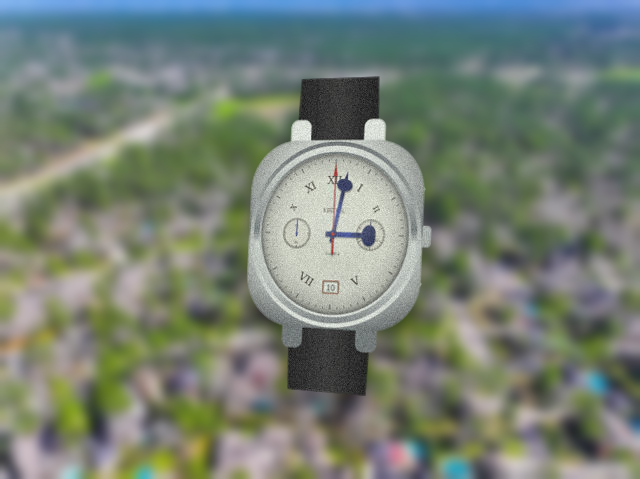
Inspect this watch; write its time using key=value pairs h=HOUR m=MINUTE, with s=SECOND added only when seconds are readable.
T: h=3 m=2
